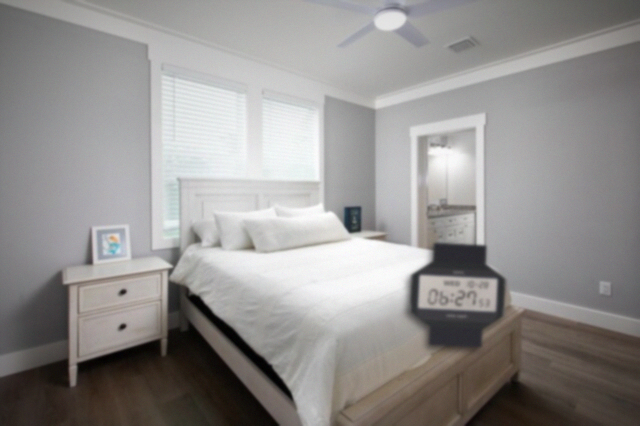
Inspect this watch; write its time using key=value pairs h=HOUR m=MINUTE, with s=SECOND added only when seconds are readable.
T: h=6 m=27
